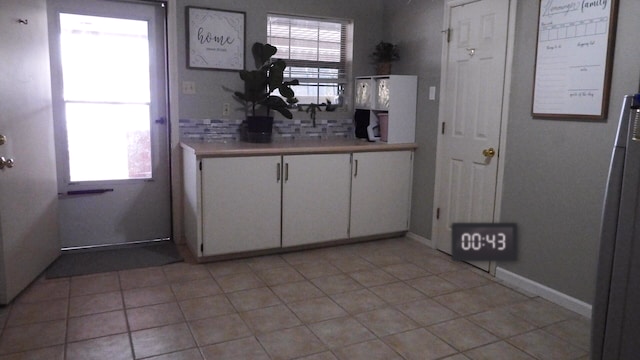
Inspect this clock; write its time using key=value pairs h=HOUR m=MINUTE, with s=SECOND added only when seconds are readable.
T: h=0 m=43
